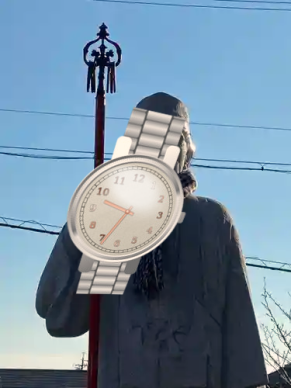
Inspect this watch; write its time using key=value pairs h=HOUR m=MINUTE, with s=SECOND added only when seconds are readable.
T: h=9 m=34
